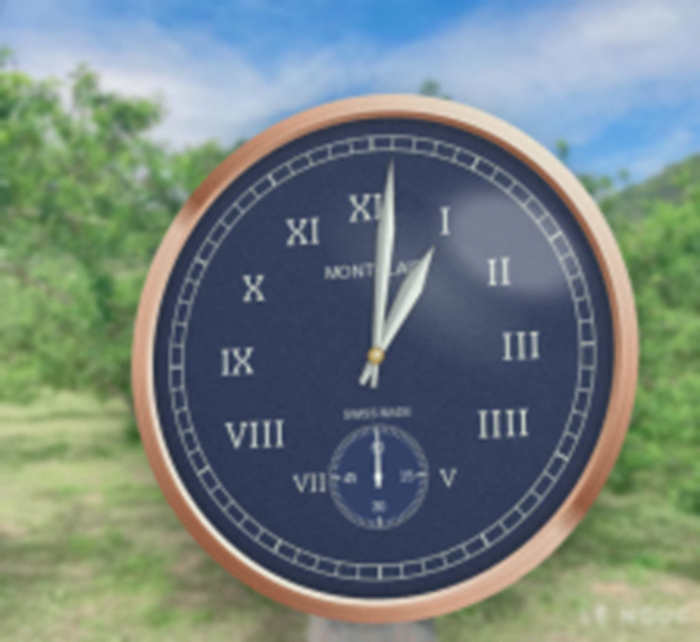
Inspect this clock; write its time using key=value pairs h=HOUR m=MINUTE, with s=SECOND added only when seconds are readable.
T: h=1 m=1
